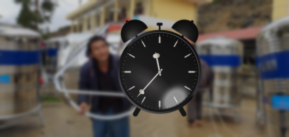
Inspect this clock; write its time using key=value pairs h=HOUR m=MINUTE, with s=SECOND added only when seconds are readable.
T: h=11 m=37
